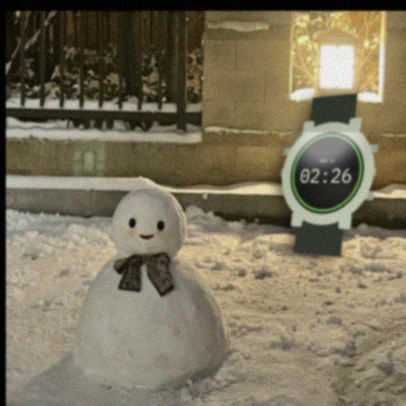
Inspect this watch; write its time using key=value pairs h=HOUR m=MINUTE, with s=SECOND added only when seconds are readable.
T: h=2 m=26
